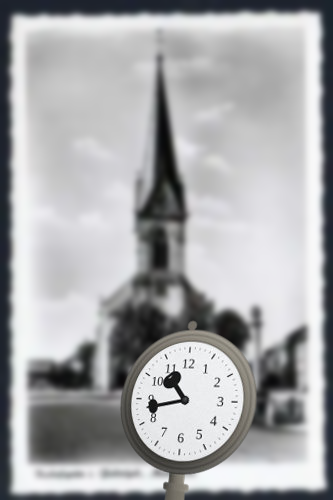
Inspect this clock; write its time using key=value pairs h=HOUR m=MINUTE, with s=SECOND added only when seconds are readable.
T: h=10 m=43
